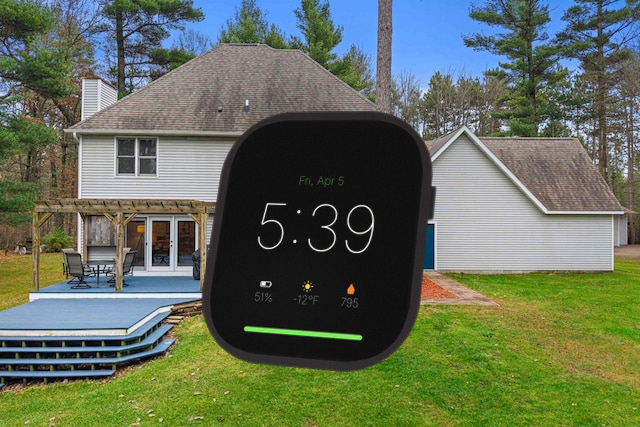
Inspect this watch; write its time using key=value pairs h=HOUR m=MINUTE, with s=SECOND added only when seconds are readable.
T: h=5 m=39
